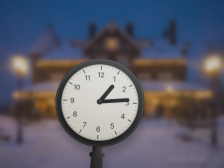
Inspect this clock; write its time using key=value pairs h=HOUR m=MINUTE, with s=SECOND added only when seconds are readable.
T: h=1 m=14
